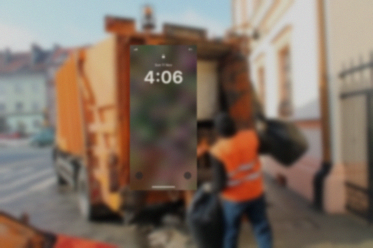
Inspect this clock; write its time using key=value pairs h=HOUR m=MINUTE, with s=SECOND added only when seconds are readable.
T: h=4 m=6
